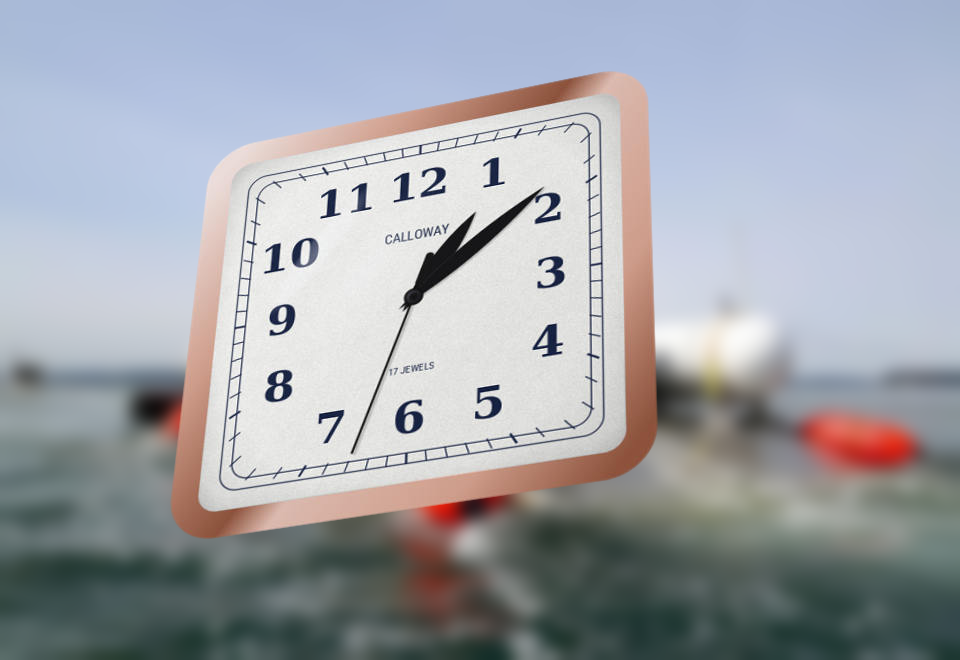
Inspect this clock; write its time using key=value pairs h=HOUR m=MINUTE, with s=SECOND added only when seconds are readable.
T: h=1 m=8 s=33
